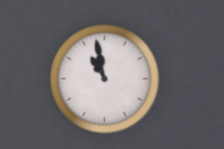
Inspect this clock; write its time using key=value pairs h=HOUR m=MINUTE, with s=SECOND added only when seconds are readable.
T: h=10 m=58
